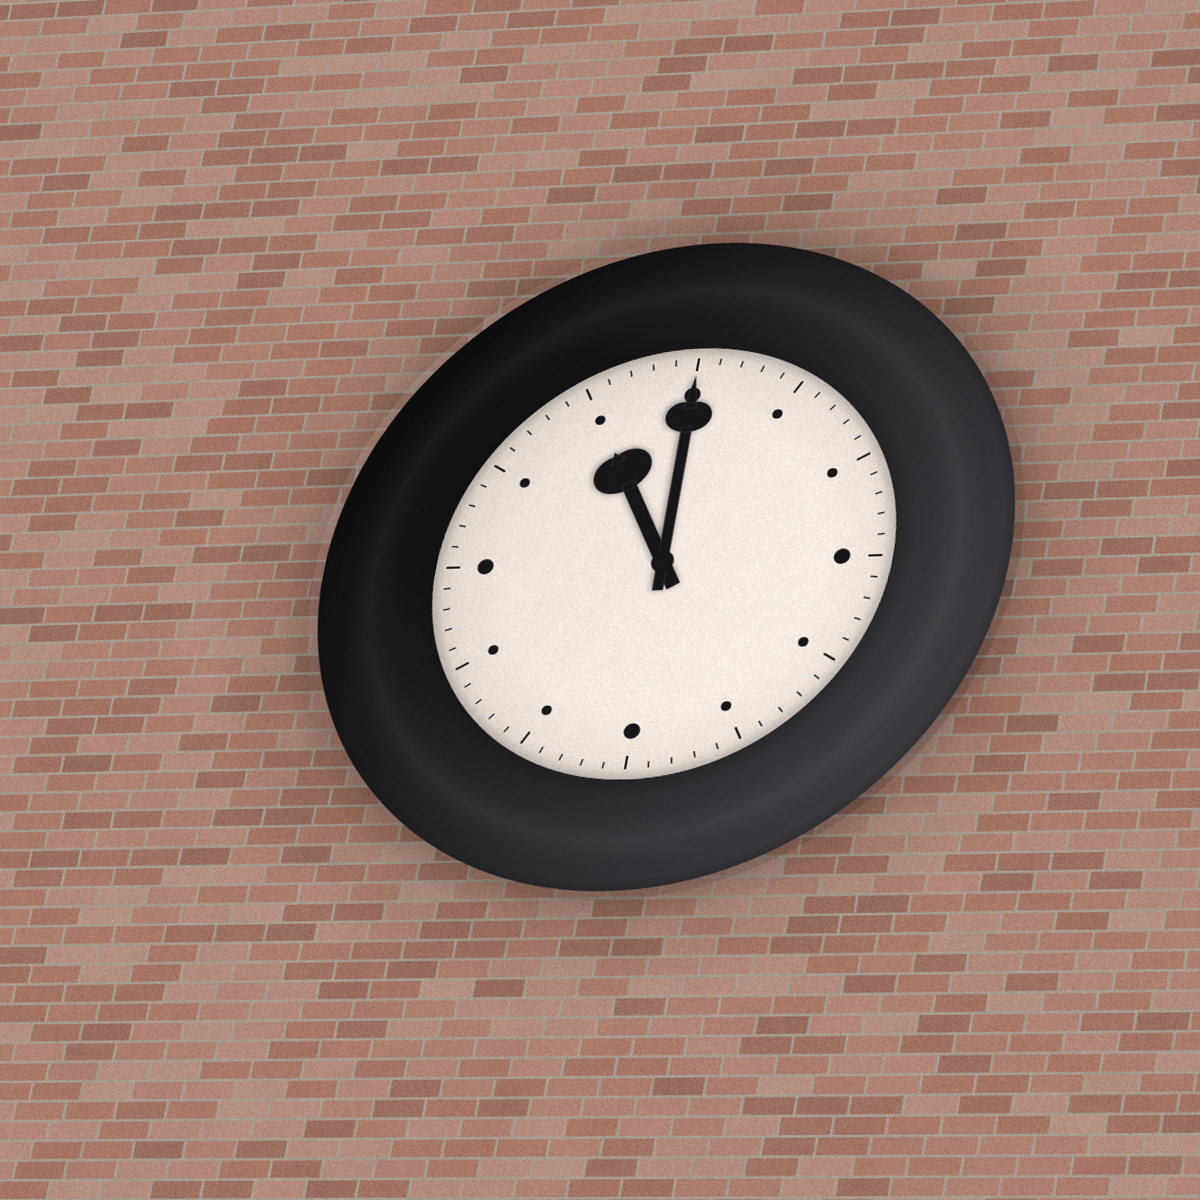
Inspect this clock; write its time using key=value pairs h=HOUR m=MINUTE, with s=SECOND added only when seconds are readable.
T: h=11 m=0
